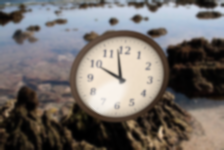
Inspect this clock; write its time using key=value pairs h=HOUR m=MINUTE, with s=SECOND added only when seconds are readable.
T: h=9 m=58
